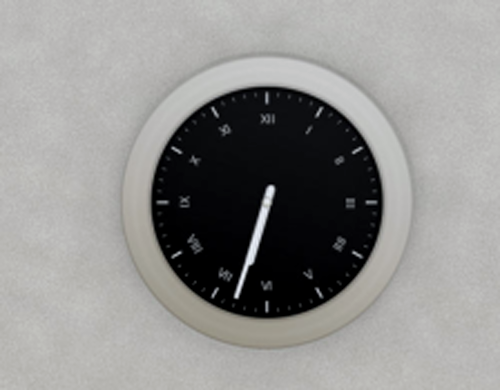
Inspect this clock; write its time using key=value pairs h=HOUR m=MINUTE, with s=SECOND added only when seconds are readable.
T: h=6 m=33
